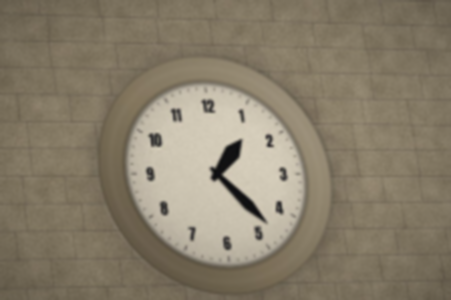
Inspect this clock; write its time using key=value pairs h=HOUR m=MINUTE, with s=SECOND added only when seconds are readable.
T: h=1 m=23
